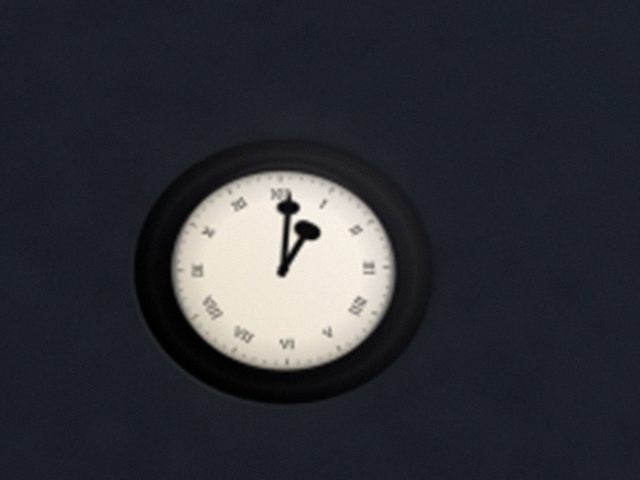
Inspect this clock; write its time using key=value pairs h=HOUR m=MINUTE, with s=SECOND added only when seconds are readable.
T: h=1 m=1
